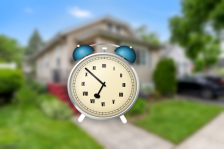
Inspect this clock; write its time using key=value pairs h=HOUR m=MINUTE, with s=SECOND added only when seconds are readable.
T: h=6 m=52
